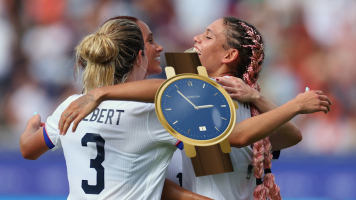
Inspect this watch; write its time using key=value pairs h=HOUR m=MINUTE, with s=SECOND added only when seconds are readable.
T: h=2 m=54
